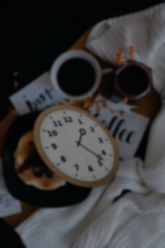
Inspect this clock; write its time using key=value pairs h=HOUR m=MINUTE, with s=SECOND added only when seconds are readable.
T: h=1 m=23
